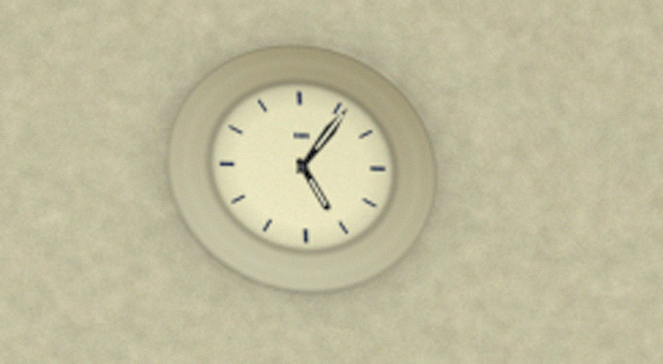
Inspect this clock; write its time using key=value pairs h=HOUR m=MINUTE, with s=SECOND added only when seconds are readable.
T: h=5 m=6
